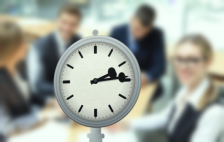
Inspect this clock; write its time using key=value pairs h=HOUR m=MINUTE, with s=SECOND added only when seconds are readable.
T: h=2 m=14
